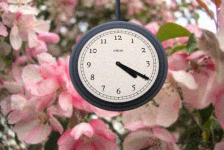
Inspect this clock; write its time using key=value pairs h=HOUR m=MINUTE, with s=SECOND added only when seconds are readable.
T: h=4 m=20
